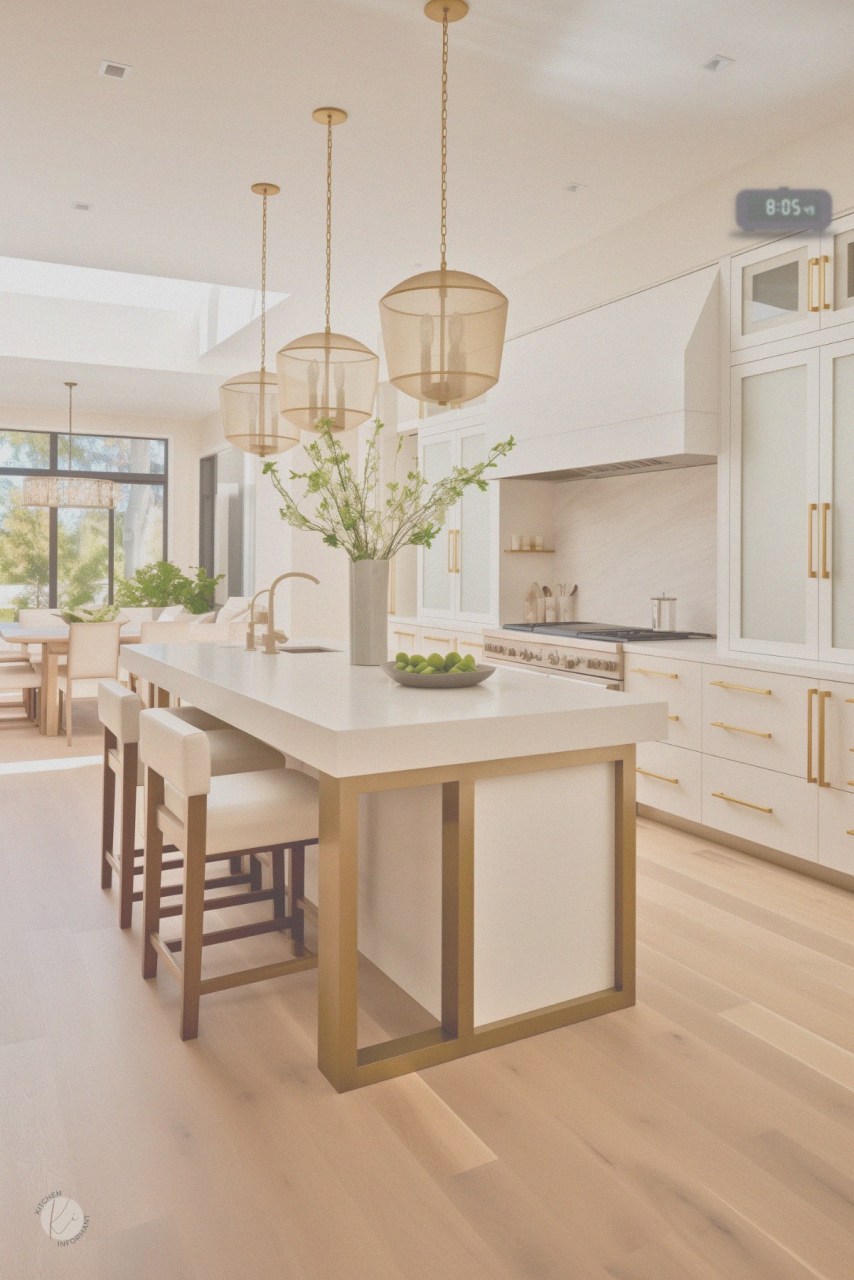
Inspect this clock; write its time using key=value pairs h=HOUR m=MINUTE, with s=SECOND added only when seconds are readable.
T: h=8 m=5
